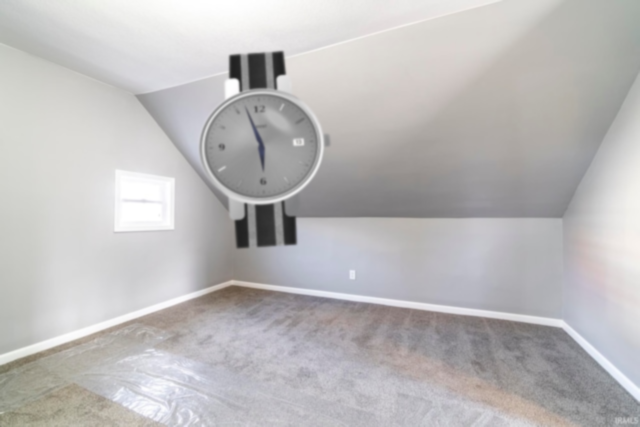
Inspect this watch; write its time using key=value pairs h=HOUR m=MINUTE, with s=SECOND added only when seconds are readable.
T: h=5 m=57
